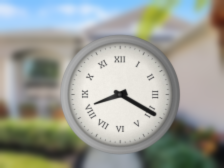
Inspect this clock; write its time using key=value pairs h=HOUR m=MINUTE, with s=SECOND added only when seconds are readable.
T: h=8 m=20
